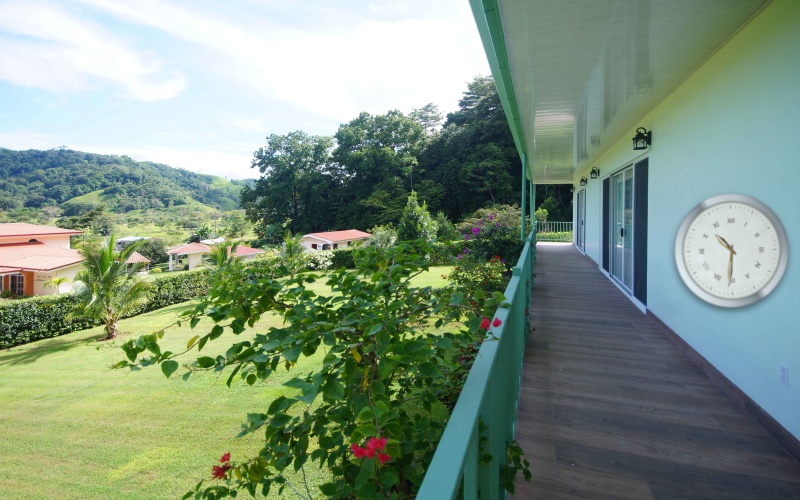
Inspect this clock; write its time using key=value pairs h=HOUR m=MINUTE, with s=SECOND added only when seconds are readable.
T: h=10 m=31
